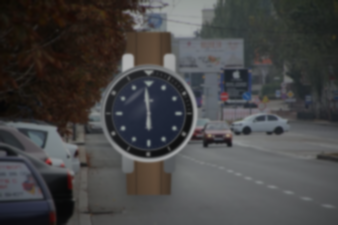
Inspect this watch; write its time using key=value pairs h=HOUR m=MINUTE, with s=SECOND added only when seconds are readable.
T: h=5 m=59
